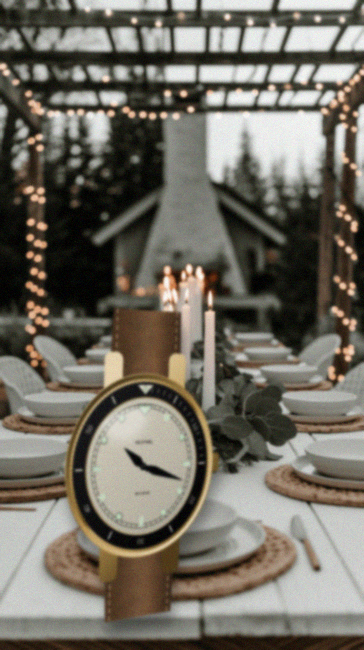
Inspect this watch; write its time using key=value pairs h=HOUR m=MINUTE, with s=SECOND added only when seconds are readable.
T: h=10 m=18
